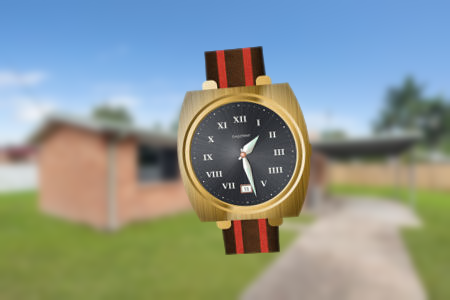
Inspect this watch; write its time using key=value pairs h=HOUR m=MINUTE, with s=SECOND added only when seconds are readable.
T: h=1 m=28
